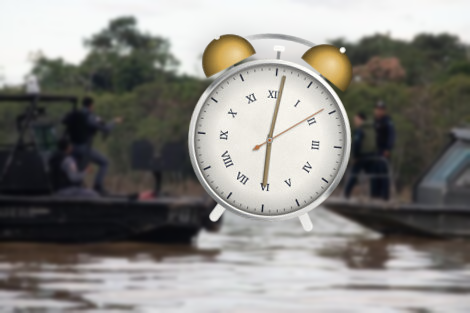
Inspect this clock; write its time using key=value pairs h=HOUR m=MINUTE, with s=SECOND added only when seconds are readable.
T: h=6 m=1 s=9
